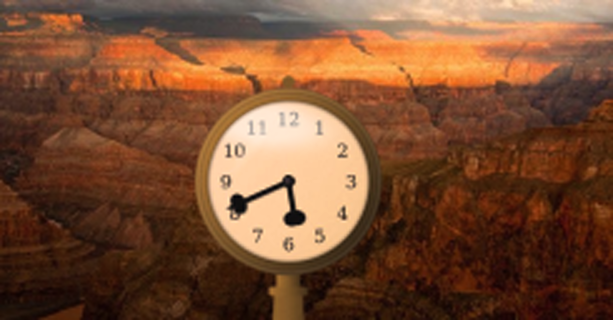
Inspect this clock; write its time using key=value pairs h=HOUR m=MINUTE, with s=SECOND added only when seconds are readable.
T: h=5 m=41
